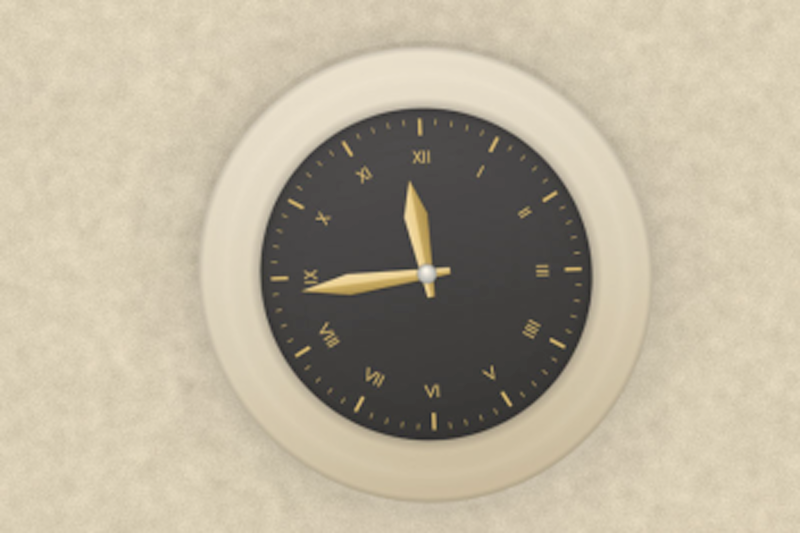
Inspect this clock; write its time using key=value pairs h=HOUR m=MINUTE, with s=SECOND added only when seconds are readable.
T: h=11 m=44
